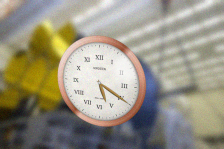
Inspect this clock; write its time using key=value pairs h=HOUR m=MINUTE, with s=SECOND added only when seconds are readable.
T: h=5 m=20
